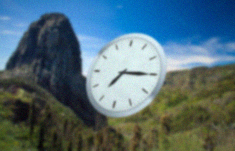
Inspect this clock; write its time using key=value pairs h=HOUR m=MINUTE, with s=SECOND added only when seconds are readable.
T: h=7 m=15
